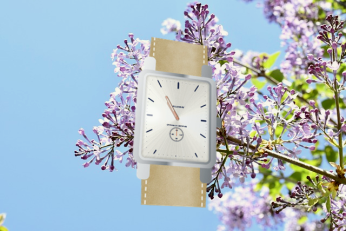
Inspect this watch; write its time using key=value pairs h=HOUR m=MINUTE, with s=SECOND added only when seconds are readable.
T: h=10 m=55
